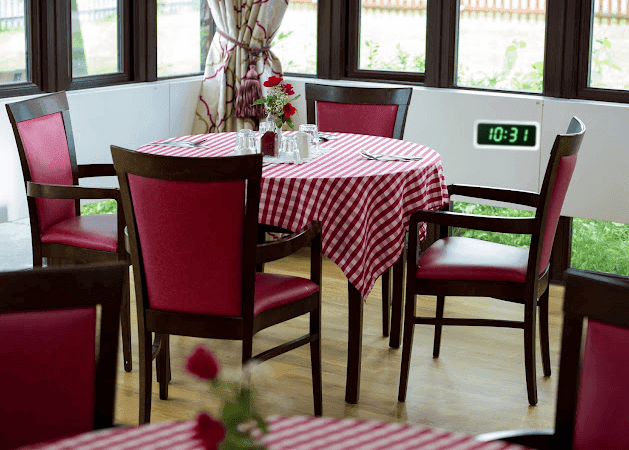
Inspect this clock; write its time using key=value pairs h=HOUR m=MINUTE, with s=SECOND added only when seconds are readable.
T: h=10 m=31
